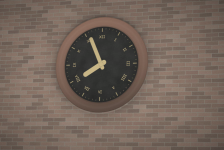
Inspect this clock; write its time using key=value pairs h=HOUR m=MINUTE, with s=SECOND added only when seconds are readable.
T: h=7 m=56
